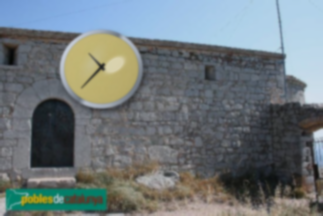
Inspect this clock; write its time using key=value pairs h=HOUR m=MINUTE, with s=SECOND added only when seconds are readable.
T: h=10 m=37
